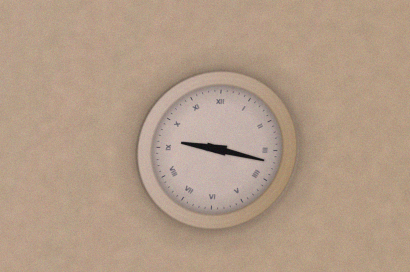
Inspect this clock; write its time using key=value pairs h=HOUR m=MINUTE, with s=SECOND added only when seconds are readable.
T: h=9 m=17
